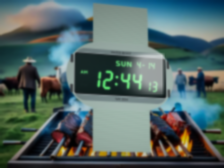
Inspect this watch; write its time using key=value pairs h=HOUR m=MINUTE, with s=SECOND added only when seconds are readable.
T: h=12 m=44 s=13
